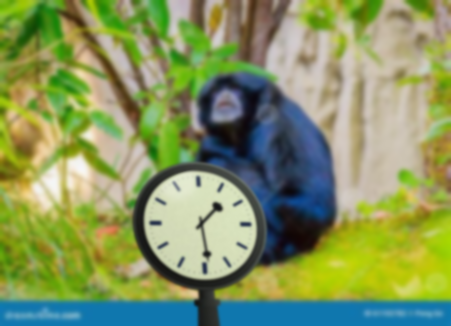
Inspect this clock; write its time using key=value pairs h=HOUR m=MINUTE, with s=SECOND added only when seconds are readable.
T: h=1 m=29
